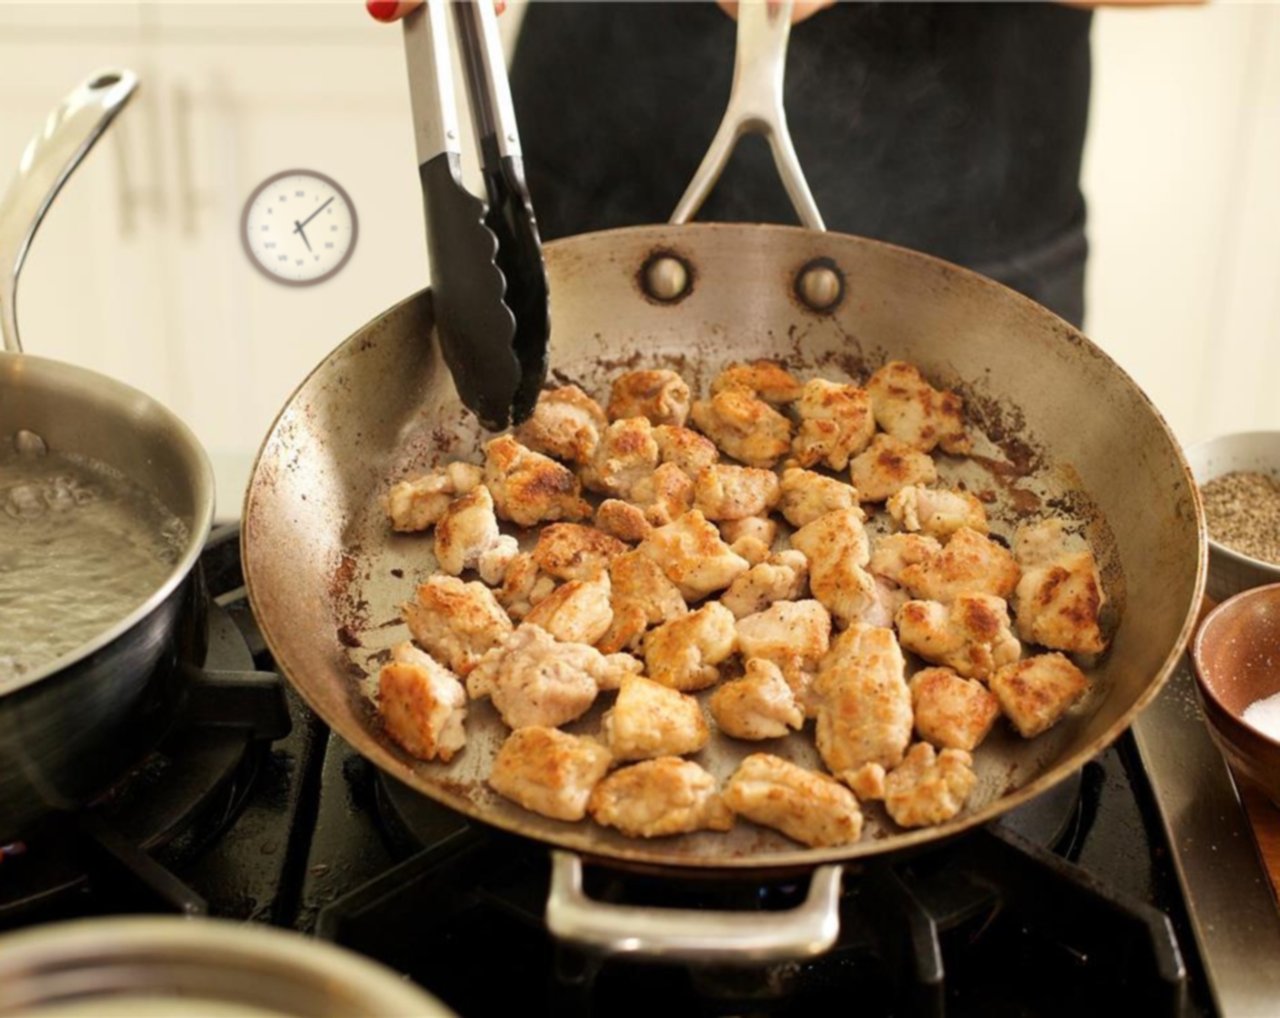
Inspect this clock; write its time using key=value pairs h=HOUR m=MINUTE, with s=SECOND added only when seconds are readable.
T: h=5 m=8
